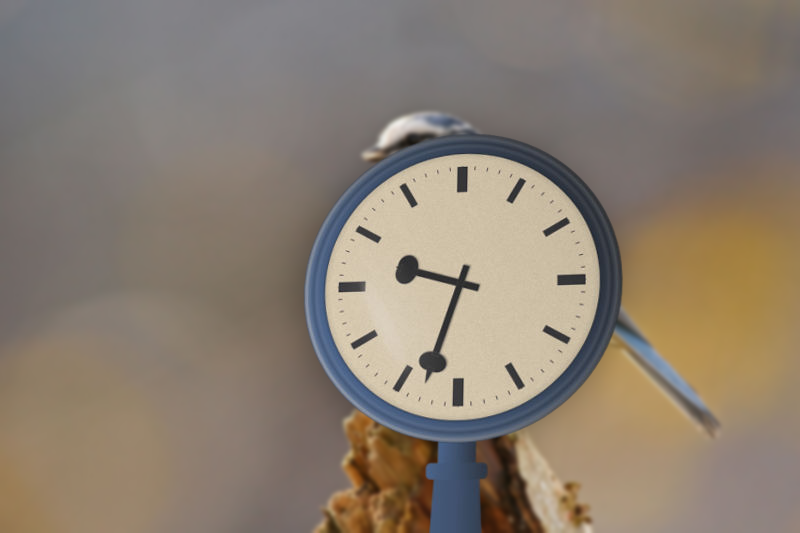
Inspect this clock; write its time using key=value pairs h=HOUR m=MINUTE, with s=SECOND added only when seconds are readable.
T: h=9 m=33
